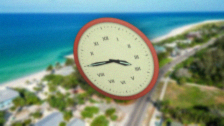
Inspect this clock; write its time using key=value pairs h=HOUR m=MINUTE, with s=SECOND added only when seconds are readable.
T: h=3 m=45
